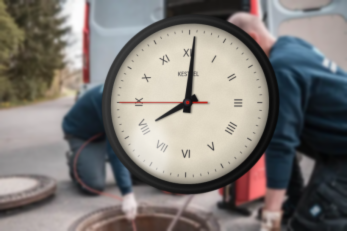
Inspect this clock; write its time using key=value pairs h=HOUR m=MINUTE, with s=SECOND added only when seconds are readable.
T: h=8 m=0 s=45
